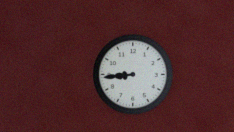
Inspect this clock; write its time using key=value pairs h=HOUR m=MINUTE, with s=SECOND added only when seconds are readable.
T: h=8 m=44
